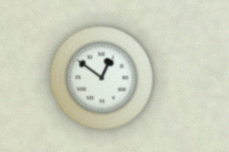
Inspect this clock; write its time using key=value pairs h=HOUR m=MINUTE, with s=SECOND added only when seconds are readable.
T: h=12 m=51
